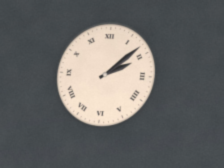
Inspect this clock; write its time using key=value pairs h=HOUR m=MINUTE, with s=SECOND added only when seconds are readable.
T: h=2 m=8
